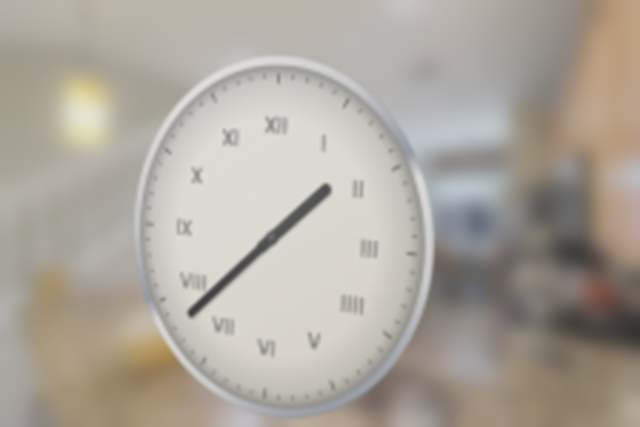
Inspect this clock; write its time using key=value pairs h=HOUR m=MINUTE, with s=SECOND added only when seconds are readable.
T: h=1 m=38
